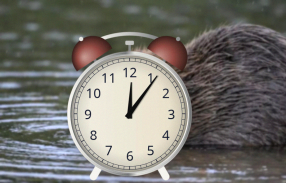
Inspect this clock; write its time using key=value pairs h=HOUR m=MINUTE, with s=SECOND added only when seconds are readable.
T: h=12 m=6
